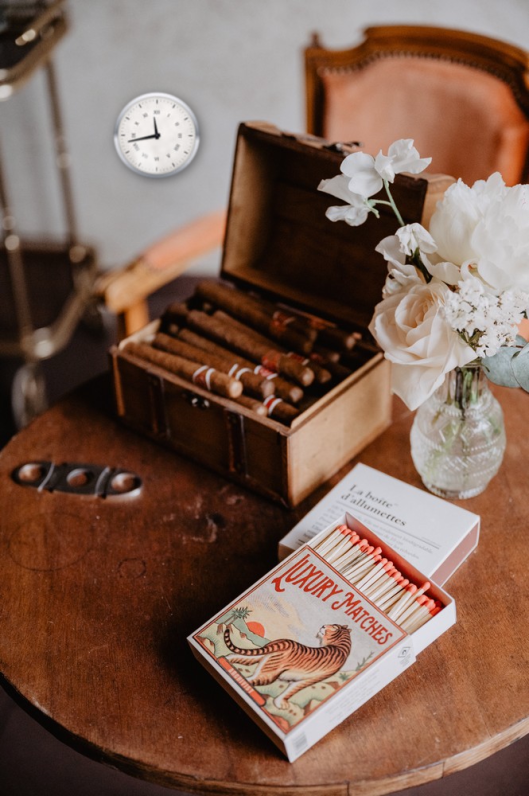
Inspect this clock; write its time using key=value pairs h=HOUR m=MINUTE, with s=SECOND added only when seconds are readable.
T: h=11 m=43
